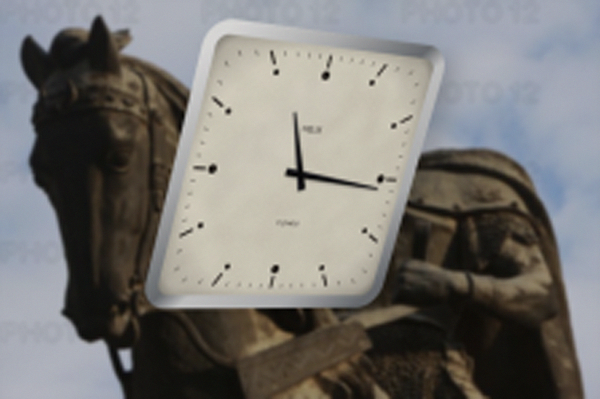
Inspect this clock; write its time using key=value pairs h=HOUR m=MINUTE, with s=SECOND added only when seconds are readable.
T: h=11 m=16
